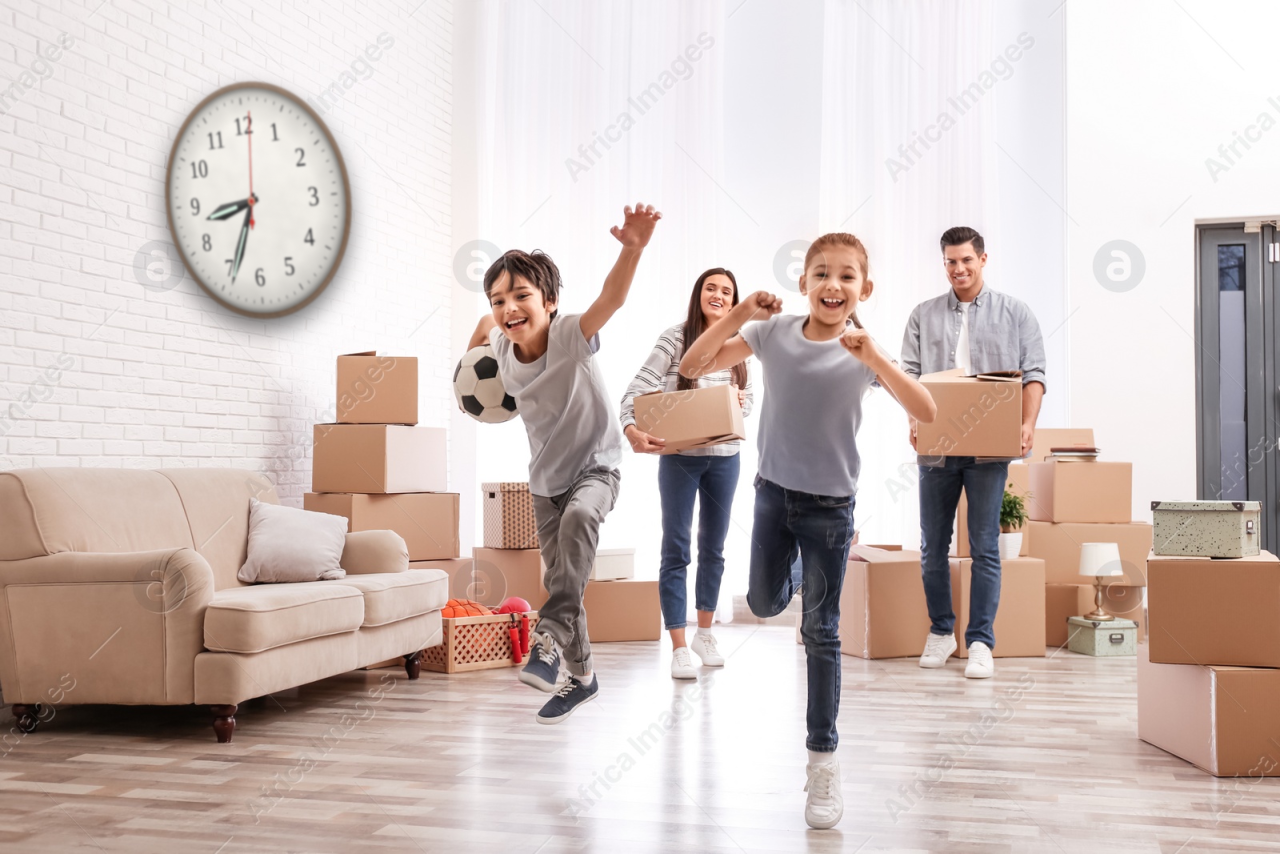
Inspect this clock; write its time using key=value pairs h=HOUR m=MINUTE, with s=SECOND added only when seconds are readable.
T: h=8 m=34 s=1
